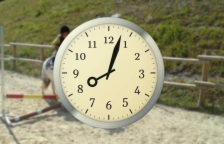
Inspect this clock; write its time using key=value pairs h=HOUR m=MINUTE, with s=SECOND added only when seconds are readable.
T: h=8 m=3
